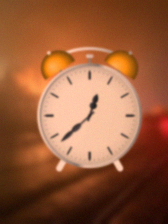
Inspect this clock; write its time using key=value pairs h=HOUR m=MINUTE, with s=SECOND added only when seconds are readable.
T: h=12 m=38
